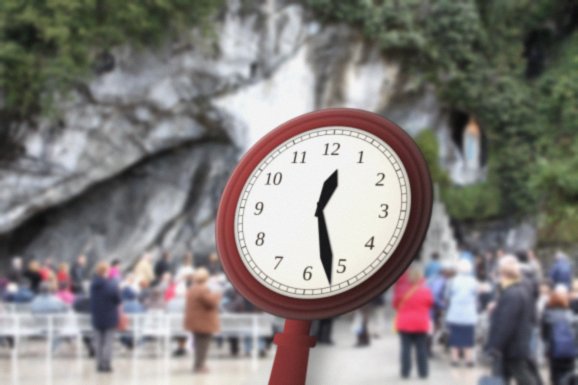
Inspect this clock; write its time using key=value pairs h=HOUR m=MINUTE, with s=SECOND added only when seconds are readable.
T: h=12 m=27
